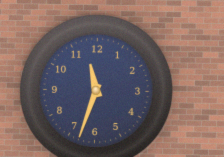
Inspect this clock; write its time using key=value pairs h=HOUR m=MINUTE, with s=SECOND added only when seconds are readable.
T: h=11 m=33
